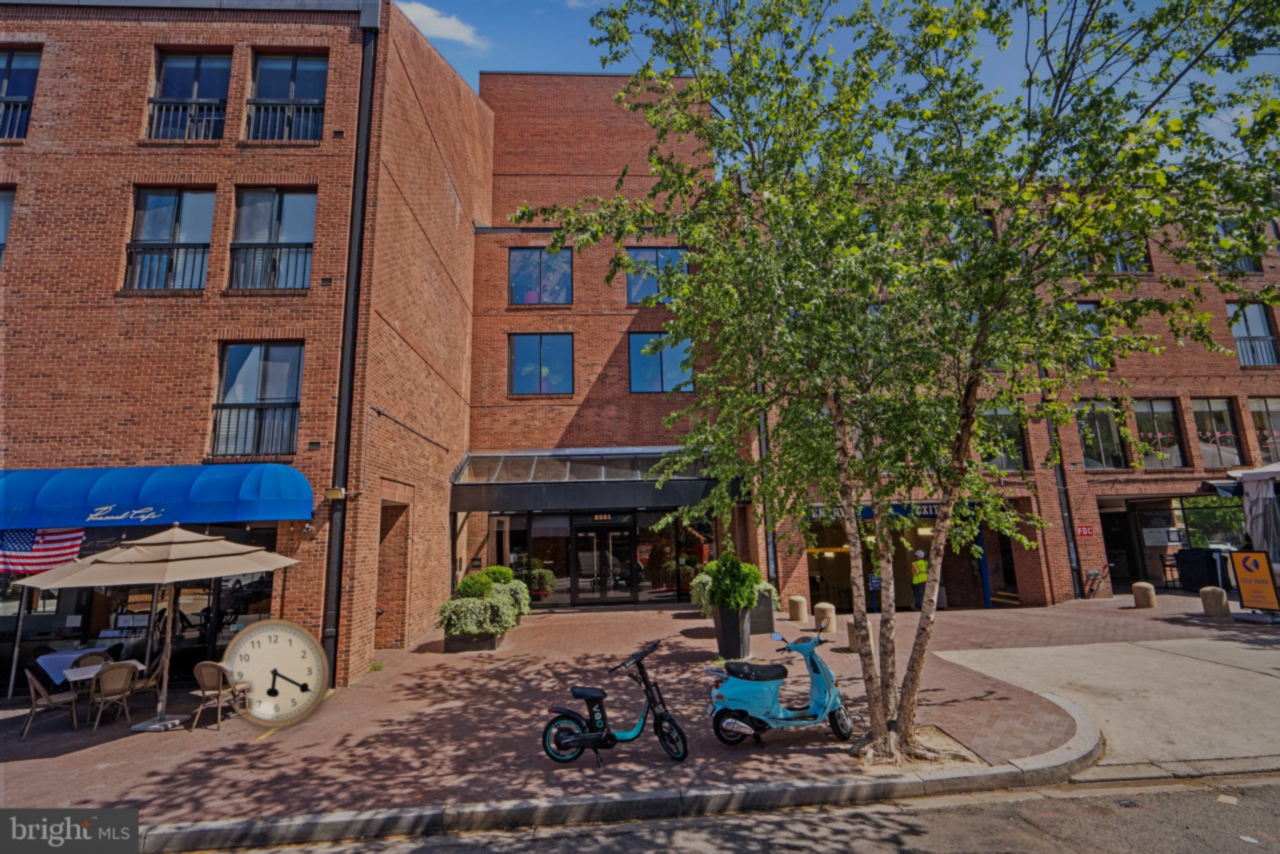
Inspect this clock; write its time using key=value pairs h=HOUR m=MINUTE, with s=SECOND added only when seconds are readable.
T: h=6 m=20
